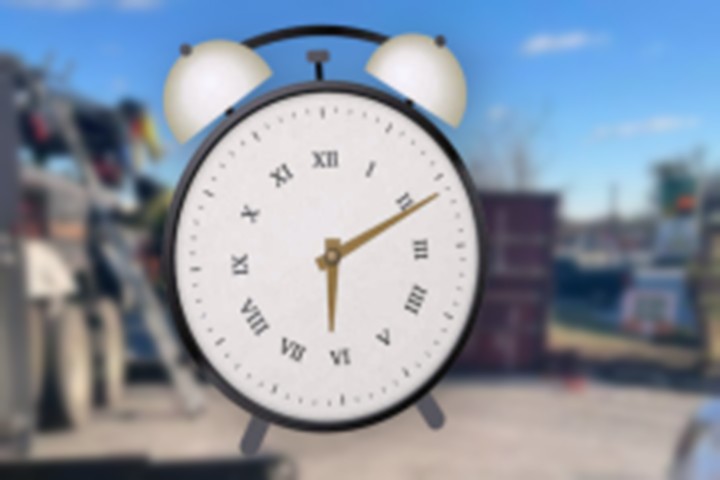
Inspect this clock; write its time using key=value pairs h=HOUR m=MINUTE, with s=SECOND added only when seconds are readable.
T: h=6 m=11
